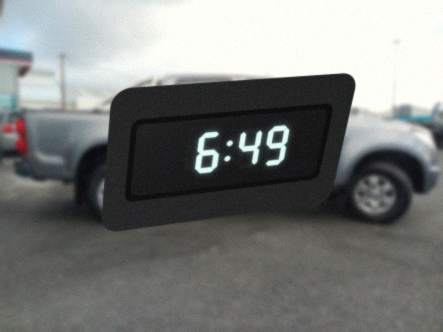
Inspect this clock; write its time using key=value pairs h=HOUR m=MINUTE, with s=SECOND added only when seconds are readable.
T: h=6 m=49
